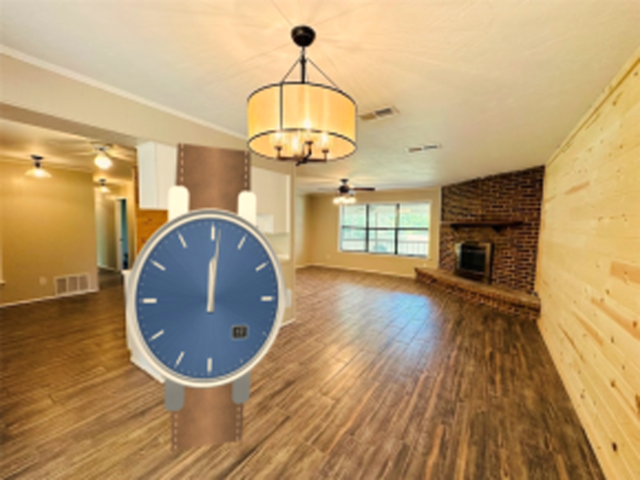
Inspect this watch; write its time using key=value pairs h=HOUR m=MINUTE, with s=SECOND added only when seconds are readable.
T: h=12 m=1
